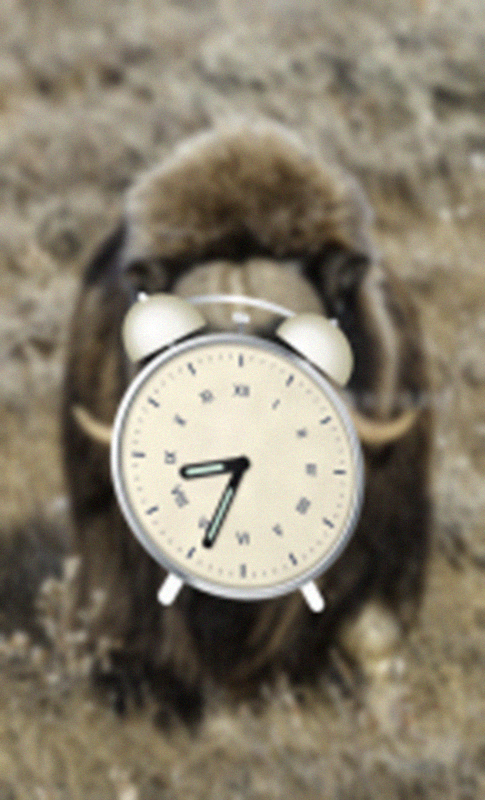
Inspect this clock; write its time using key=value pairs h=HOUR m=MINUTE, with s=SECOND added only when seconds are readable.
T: h=8 m=34
